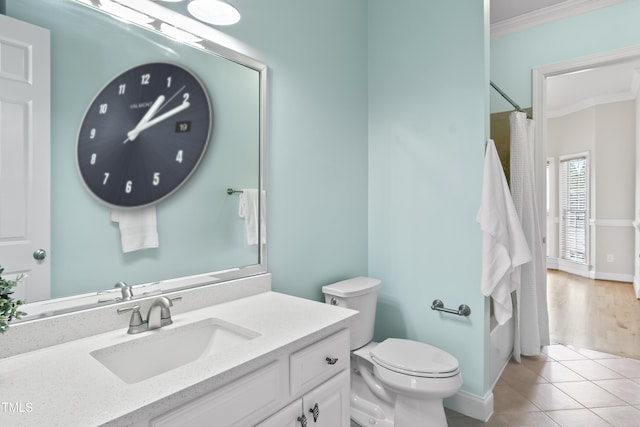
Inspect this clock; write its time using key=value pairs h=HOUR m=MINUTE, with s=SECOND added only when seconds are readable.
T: h=1 m=11 s=8
